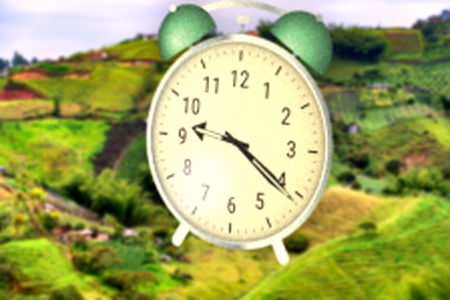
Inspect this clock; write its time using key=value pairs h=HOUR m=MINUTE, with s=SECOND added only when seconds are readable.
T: h=9 m=21
